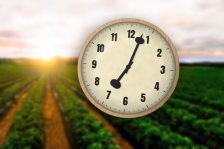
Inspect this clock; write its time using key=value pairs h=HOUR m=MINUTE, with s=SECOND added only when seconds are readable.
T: h=7 m=3
